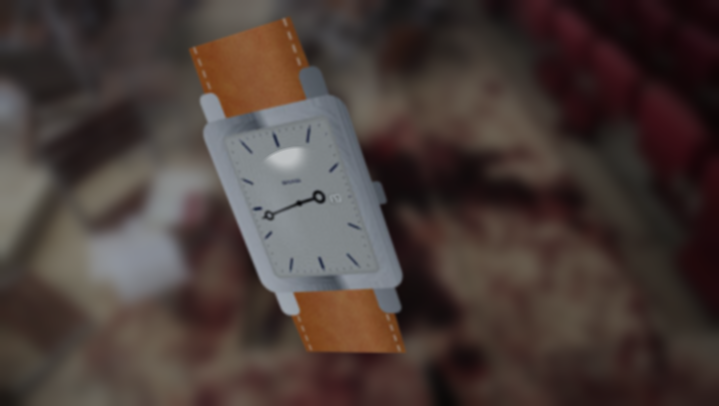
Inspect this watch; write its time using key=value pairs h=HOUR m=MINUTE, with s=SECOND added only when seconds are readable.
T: h=2 m=43
